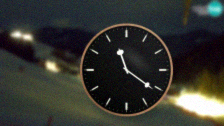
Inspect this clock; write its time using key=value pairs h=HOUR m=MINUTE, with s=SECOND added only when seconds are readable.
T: h=11 m=21
